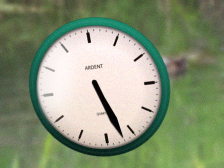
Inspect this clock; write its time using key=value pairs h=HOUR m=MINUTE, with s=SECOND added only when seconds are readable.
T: h=5 m=27
